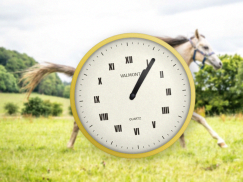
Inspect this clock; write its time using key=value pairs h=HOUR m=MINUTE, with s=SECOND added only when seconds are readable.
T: h=1 m=6
